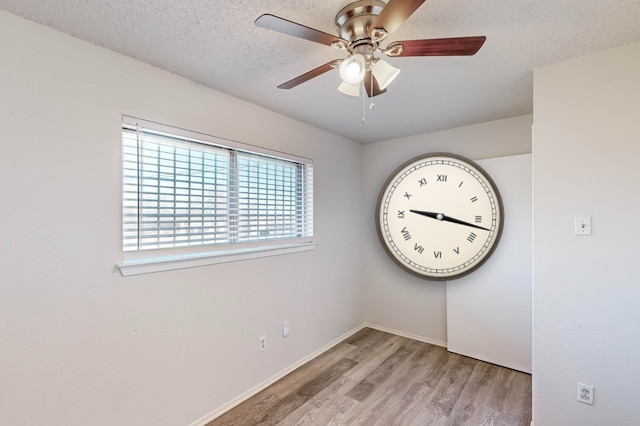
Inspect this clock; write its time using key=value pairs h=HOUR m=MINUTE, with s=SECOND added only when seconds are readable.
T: h=9 m=17
